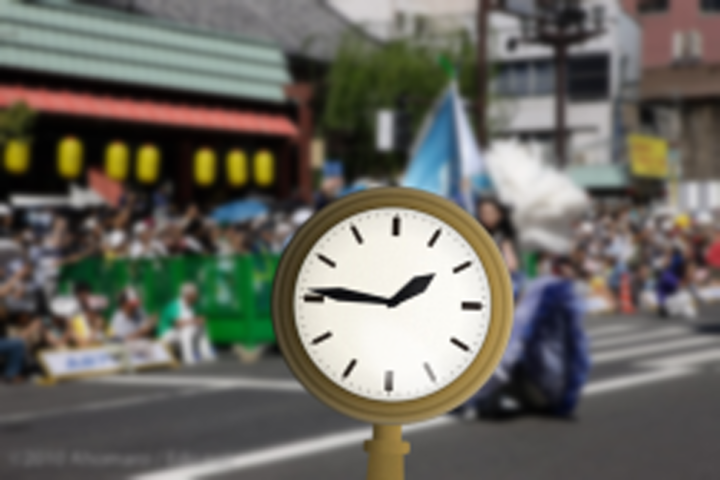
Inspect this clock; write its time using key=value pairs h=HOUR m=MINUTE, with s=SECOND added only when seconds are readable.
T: h=1 m=46
